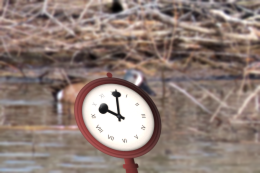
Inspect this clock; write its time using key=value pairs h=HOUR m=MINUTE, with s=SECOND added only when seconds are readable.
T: h=10 m=1
